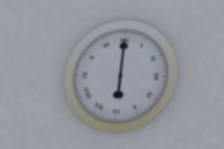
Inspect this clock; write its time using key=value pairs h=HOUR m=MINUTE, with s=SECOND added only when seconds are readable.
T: h=6 m=0
